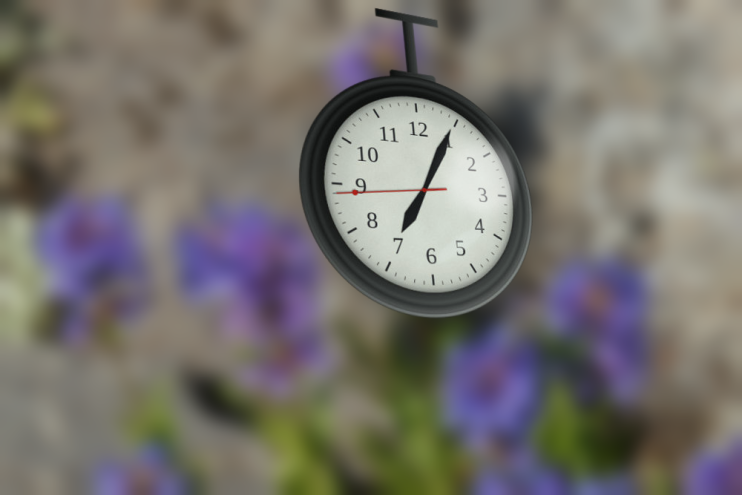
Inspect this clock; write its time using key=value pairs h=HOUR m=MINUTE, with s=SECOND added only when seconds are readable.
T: h=7 m=4 s=44
